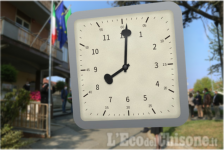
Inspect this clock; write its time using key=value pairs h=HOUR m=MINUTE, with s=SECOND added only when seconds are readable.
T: h=8 m=1
